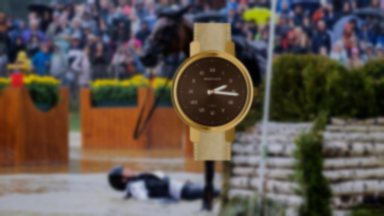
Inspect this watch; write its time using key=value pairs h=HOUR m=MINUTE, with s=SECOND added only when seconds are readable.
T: h=2 m=16
